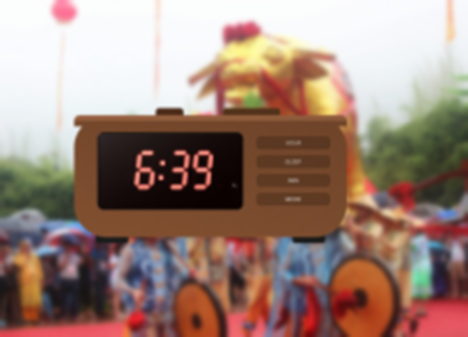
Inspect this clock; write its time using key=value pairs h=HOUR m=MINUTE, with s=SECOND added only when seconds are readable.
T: h=6 m=39
